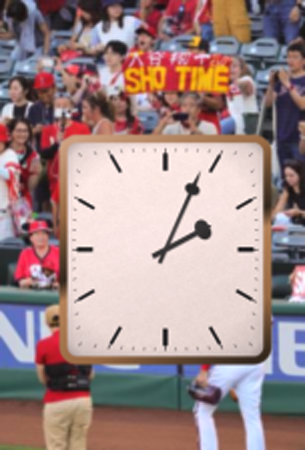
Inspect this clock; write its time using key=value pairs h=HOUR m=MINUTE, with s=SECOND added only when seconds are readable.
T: h=2 m=4
